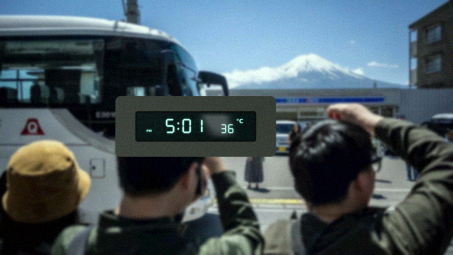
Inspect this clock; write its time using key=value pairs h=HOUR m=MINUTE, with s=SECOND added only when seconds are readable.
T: h=5 m=1
